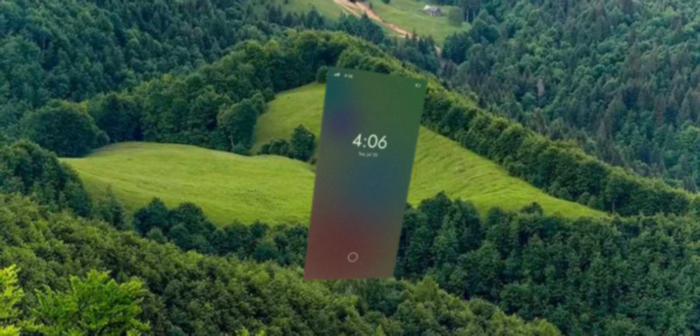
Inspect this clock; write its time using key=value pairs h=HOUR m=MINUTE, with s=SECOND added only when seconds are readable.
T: h=4 m=6
